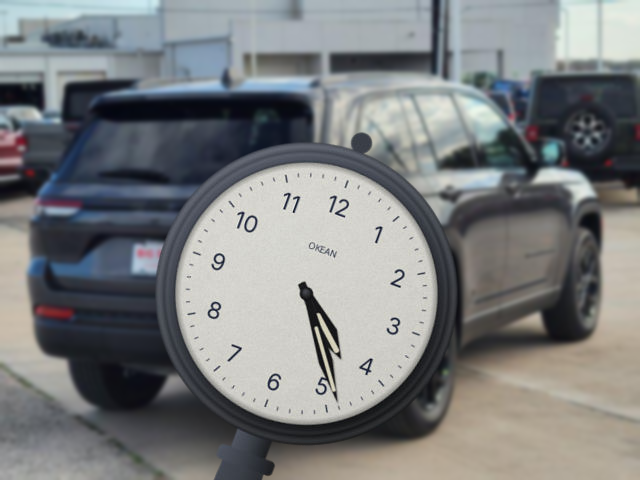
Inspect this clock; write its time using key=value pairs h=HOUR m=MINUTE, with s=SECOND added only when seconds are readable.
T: h=4 m=24
